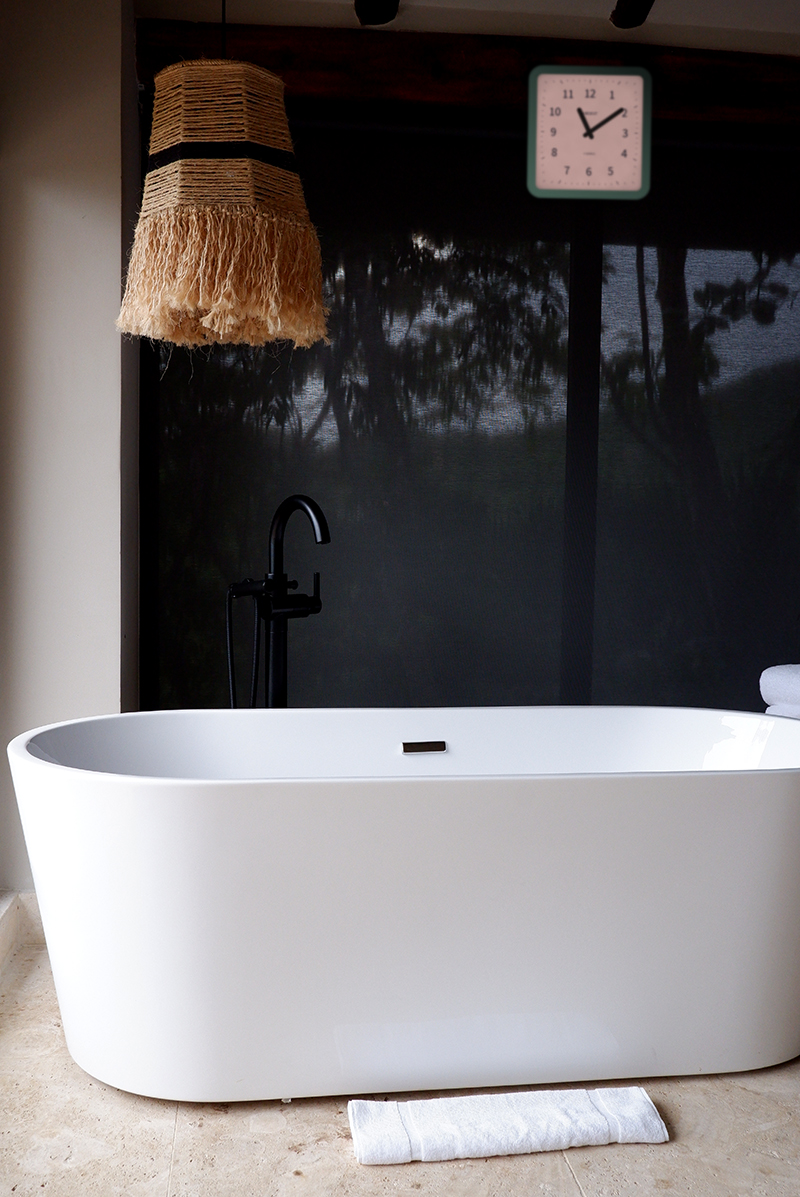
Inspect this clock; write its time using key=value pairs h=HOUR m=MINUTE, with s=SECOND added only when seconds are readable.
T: h=11 m=9
